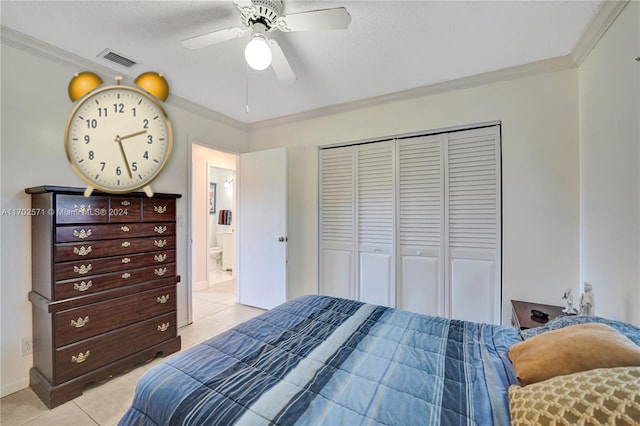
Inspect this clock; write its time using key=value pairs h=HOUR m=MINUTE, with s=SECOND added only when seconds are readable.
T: h=2 m=27
